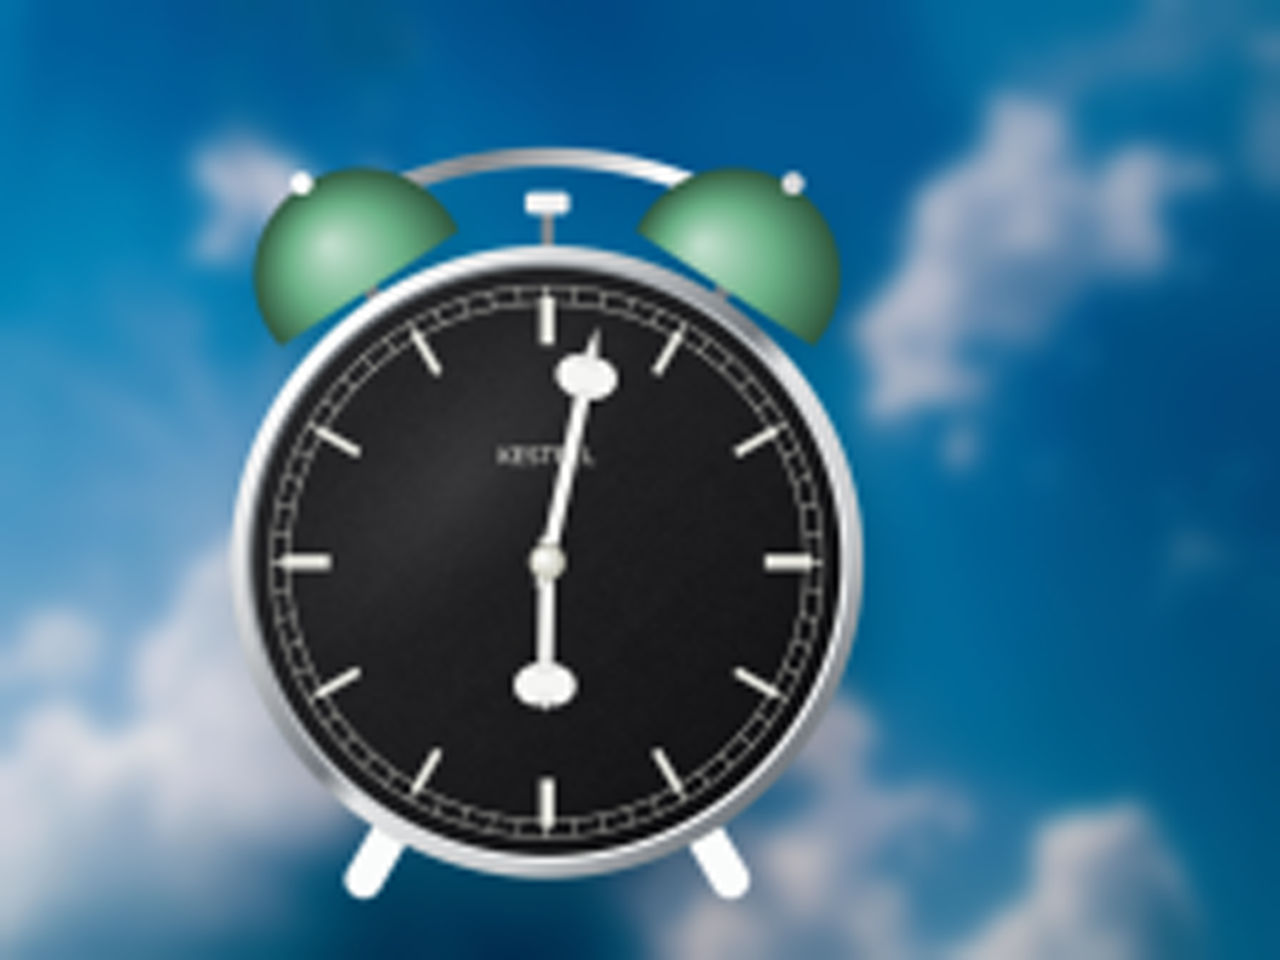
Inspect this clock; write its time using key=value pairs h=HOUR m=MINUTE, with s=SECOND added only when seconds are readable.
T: h=6 m=2
